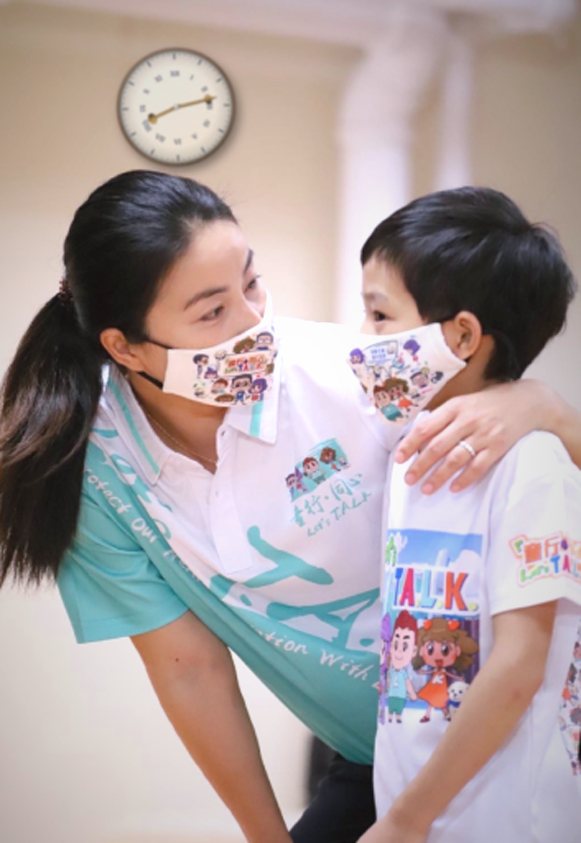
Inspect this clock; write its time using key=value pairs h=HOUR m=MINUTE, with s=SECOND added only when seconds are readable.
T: h=8 m=13
